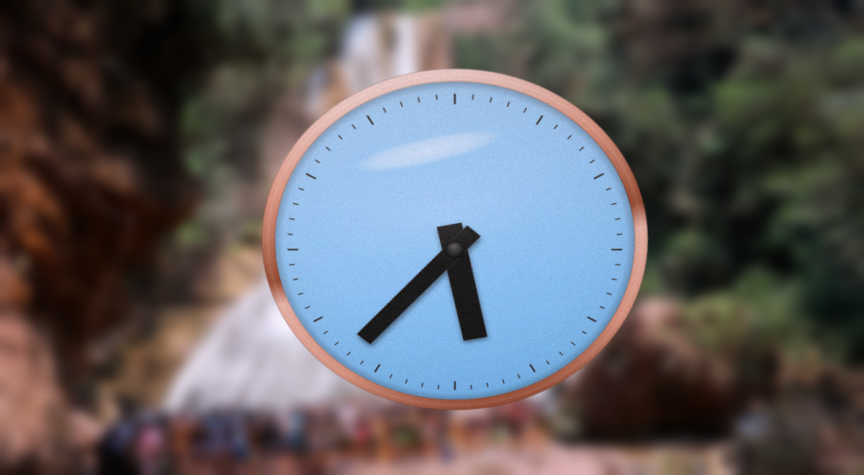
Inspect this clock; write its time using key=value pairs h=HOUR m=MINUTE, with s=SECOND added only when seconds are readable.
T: h=5 m=37
